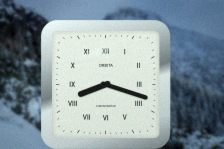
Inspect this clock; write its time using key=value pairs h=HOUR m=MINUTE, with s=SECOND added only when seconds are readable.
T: h=8 m=18
